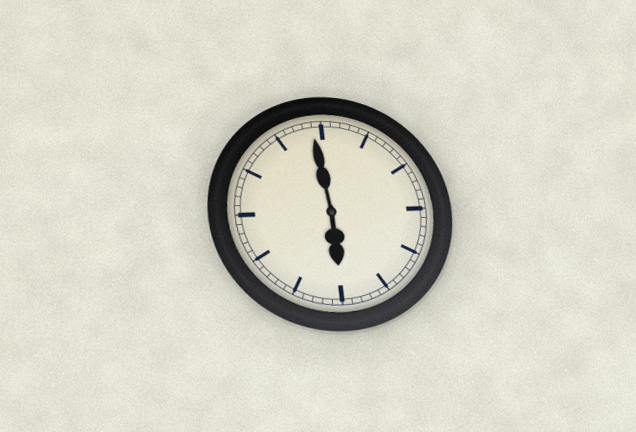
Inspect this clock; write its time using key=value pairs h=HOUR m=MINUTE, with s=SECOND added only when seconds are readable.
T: h=5 m=59
